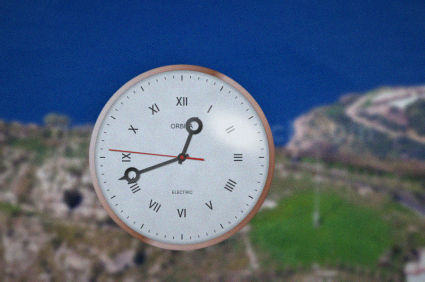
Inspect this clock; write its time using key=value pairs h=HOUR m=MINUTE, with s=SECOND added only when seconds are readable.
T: h=12 m=41 s=46
